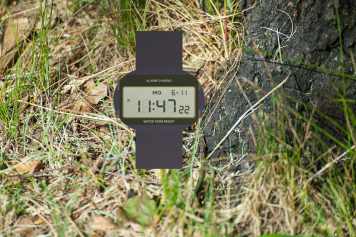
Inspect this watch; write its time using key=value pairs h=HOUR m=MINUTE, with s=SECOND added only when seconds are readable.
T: h=11 m=47 s=22
